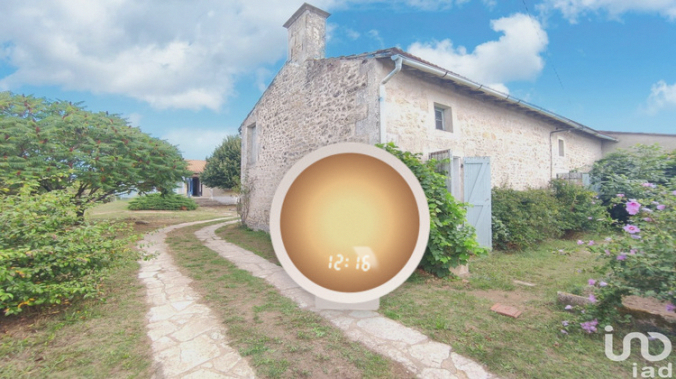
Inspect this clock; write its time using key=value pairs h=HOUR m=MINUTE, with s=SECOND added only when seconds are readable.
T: h=12 m=16
